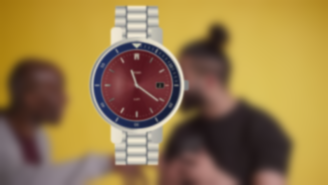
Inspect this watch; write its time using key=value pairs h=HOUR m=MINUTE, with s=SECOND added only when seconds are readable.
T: h=11 m=21
